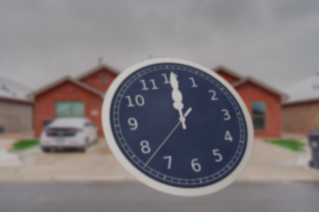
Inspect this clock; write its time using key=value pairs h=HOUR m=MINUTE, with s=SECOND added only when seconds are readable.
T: h=12 m=0 s=38
